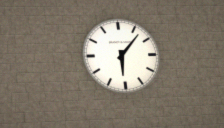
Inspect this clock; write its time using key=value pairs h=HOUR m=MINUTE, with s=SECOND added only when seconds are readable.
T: h=6 m=7
